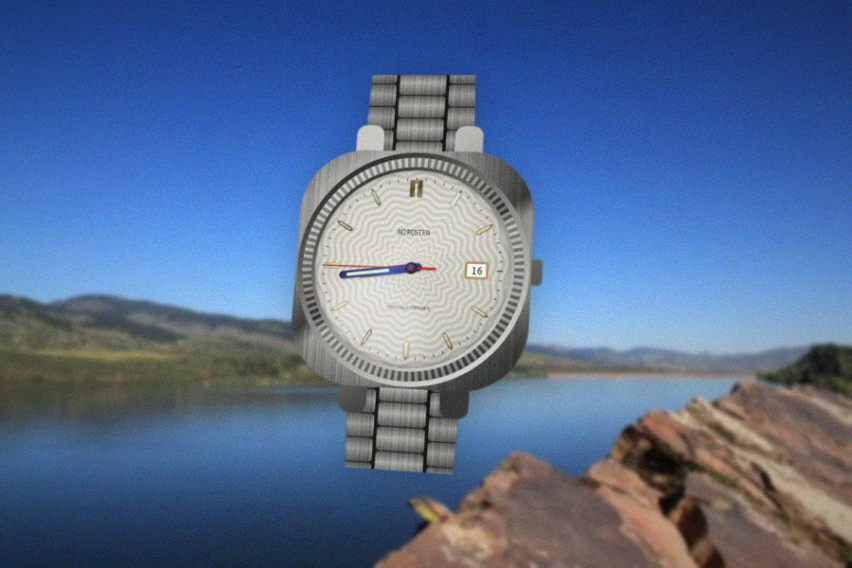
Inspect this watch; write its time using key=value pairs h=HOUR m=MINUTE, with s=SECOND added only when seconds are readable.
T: h=8 m=43 s=45
